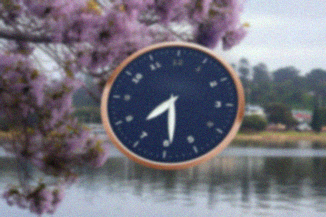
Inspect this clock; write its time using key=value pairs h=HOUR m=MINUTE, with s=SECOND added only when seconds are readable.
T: h=7 m=29
